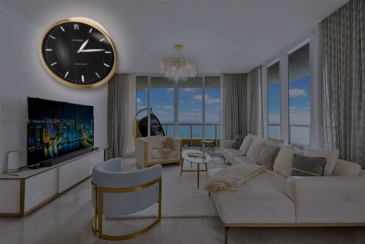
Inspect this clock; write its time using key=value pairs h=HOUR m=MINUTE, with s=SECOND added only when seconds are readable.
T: h=1 m=14
